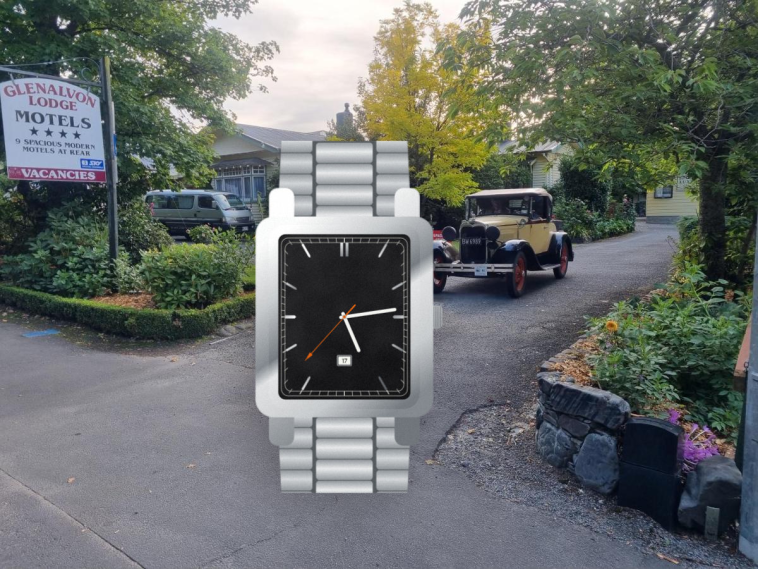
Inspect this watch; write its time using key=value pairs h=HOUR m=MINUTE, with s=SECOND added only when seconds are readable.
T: h=5 m=13 s=37
